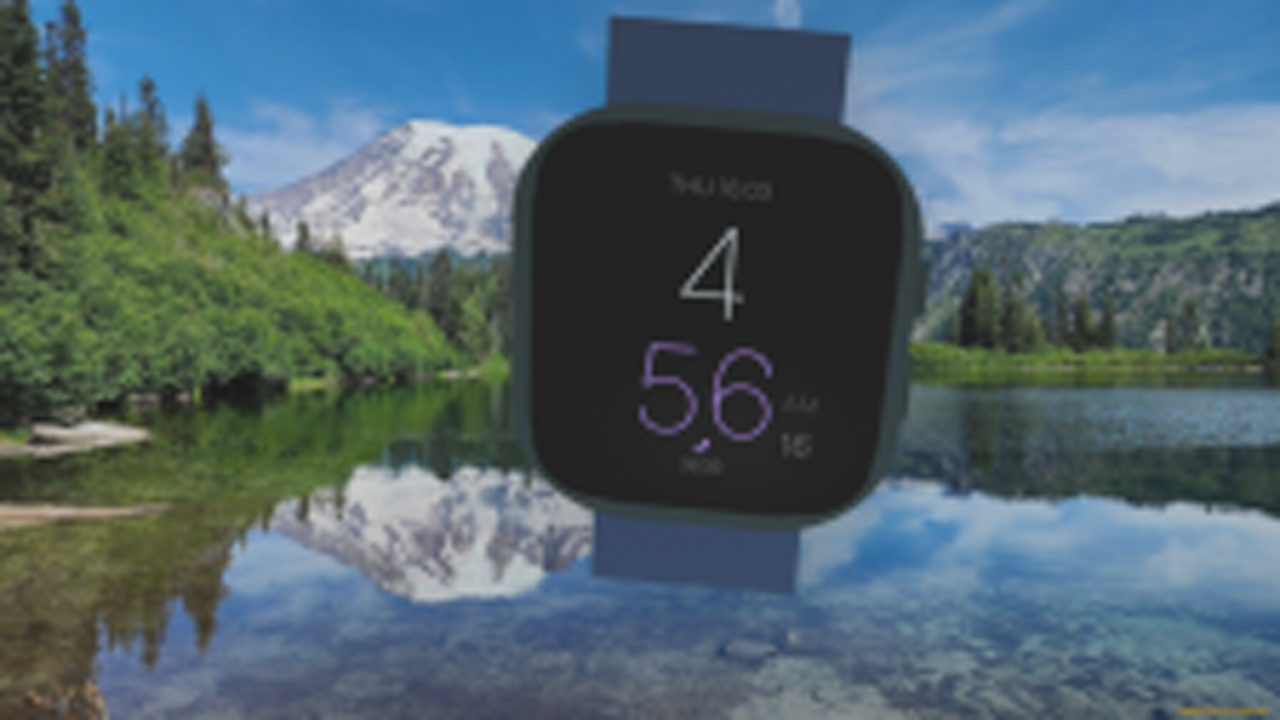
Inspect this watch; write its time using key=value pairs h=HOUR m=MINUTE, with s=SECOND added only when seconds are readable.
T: h=4 m=56
